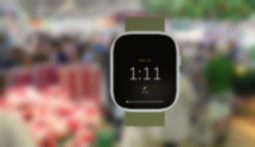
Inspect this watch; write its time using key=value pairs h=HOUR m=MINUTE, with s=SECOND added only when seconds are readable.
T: h=1 m=11
